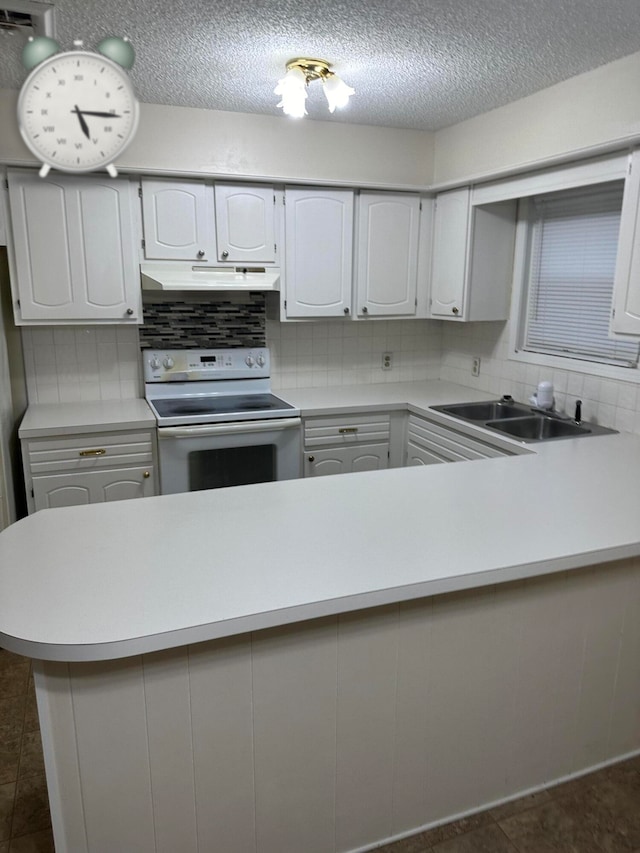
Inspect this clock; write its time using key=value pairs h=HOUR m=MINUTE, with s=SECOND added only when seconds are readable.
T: h=5 m=16
